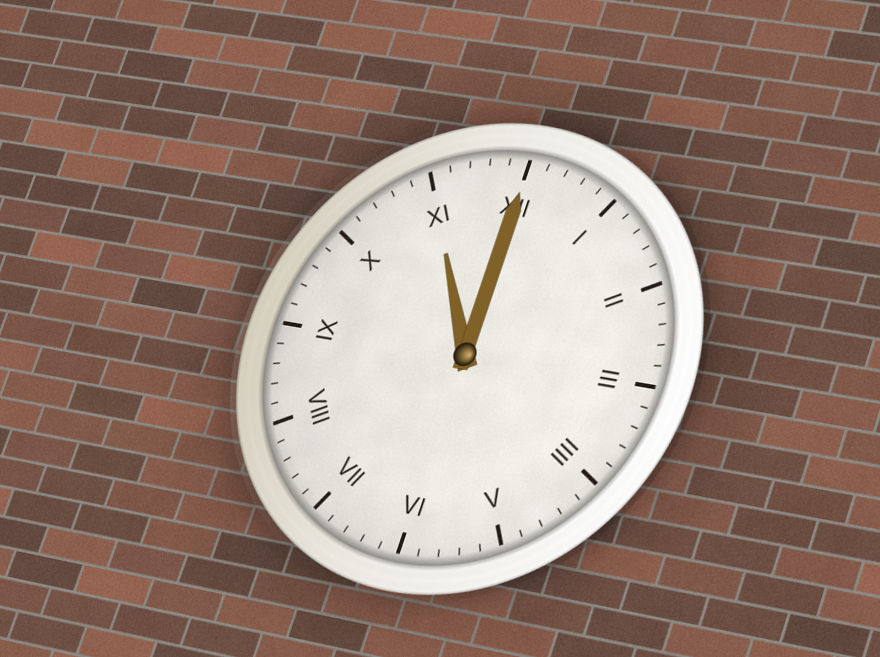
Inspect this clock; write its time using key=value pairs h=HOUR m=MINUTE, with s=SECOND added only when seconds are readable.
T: h=11 m=0
